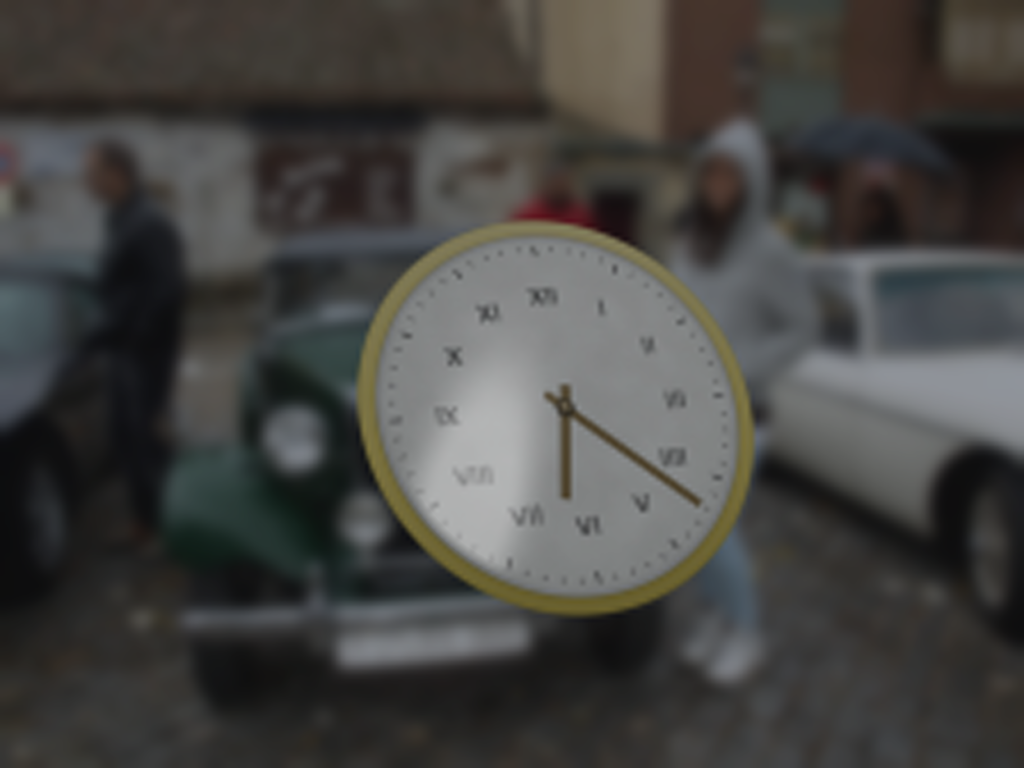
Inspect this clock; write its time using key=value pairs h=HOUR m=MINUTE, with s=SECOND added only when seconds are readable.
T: h=6 m=22
